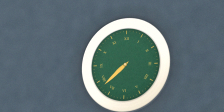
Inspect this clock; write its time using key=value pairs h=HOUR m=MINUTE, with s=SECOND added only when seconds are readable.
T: h=7 m=38
